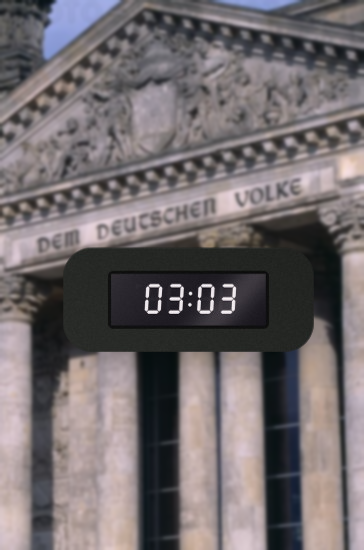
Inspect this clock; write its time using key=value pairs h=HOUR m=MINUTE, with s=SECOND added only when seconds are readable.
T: h=3 m=3
